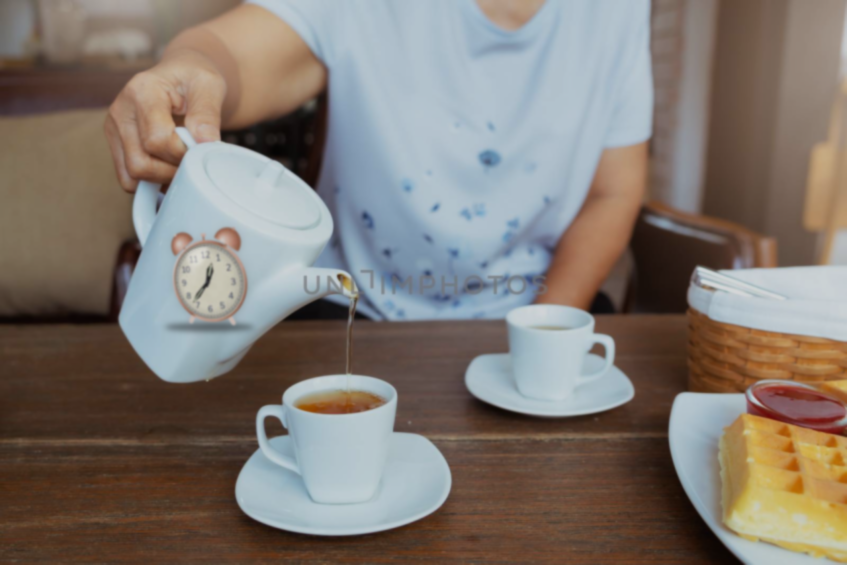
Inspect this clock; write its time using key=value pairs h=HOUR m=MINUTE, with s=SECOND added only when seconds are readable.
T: h=12 m=37
